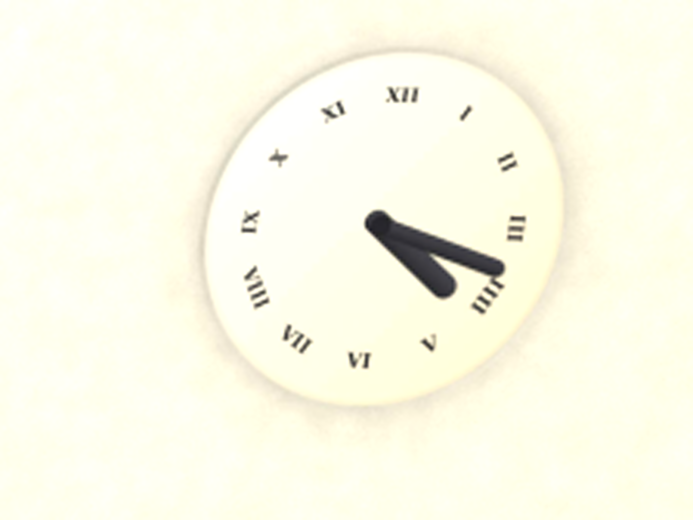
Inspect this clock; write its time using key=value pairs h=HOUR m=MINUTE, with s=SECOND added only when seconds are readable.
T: h=4 m=18
